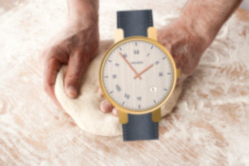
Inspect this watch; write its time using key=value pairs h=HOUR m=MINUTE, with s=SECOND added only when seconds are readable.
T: h=1 m=54
